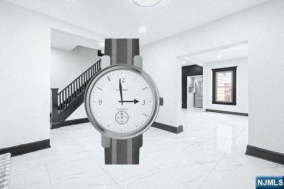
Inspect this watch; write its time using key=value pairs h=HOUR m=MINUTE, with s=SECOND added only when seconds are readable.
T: h=2 m=59
